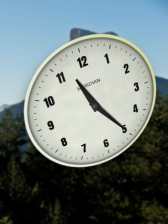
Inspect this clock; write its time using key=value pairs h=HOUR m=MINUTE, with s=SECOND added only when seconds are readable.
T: h=11 m=25
